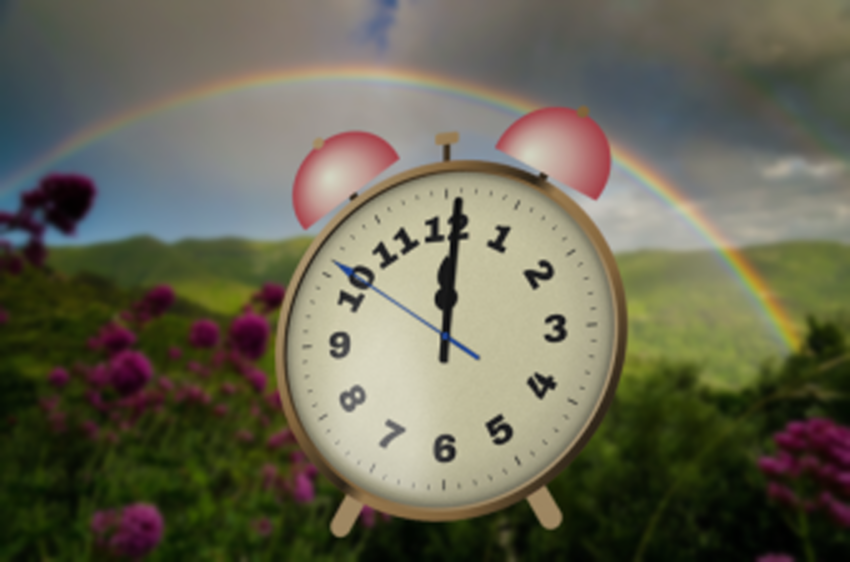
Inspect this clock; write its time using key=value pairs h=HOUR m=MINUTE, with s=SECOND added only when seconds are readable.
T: h=12 m=0 s=51
